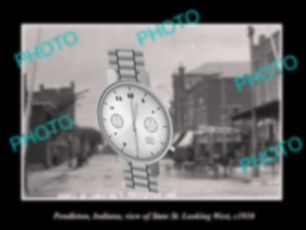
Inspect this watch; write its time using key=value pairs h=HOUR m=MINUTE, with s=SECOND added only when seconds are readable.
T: h=12 m=30
